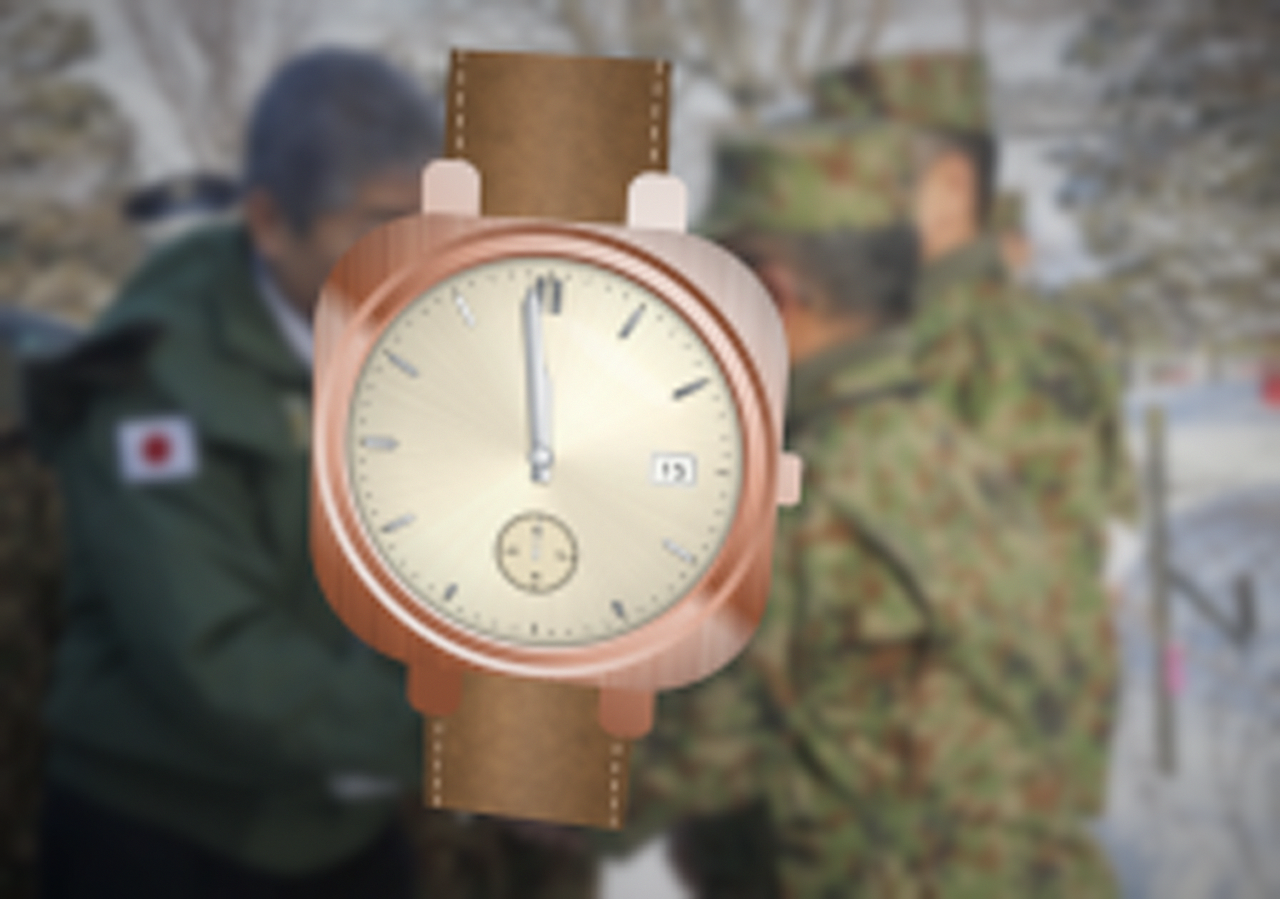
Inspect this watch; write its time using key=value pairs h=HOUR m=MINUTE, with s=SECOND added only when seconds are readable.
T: h=11 m=59
